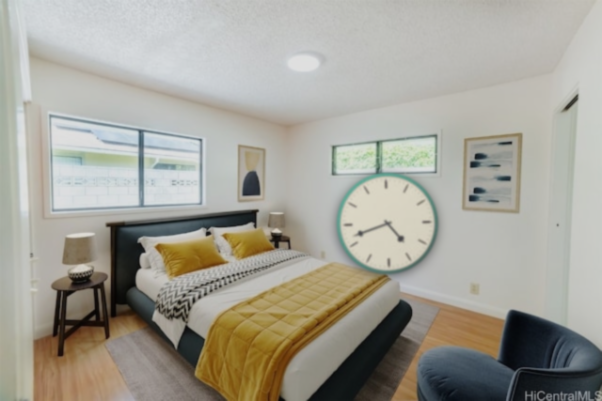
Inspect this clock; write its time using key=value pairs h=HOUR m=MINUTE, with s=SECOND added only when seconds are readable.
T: h=4 m=42
